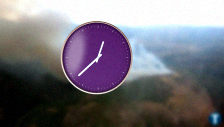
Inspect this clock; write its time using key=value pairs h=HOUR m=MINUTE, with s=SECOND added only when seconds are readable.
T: h=12 m=38
